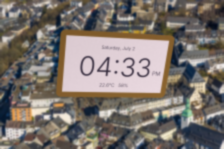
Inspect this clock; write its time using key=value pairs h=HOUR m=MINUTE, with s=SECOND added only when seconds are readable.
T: h=4 m=33
